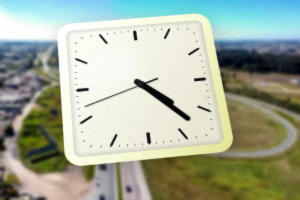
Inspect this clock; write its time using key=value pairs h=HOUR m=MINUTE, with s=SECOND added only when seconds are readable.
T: h=4 m=22 s=42
